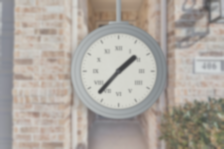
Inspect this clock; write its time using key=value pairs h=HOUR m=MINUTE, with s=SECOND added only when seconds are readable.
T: h=1 m=37
